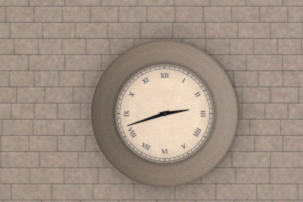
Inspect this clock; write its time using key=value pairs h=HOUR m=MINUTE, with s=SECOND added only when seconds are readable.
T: h=2 m=42
